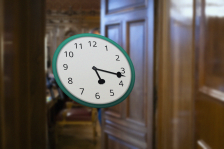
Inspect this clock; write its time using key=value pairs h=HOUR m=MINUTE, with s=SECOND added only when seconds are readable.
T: h=5 m=17
